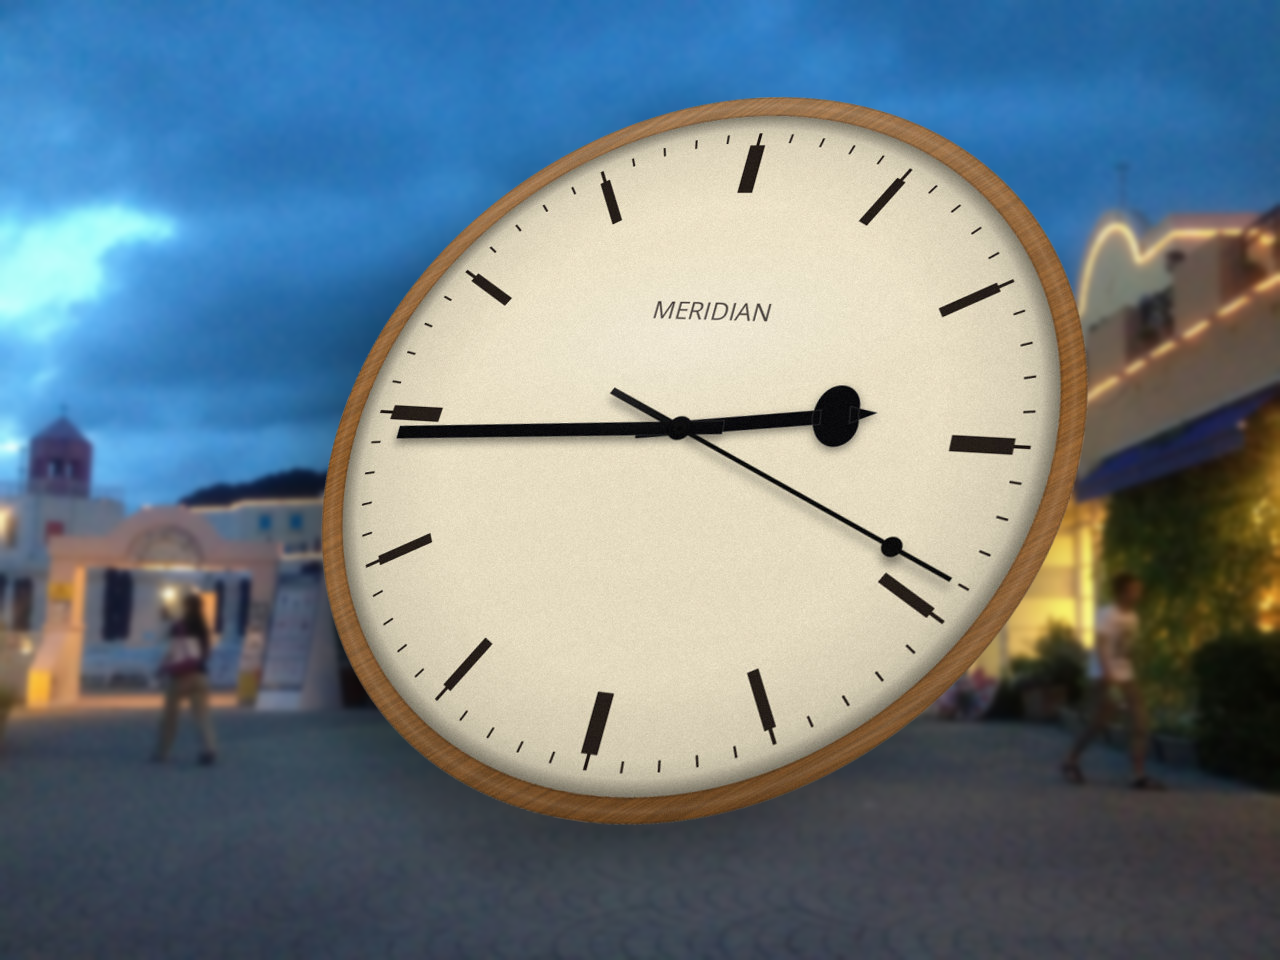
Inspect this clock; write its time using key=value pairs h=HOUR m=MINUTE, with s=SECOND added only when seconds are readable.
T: h=2 m=44 s=19
